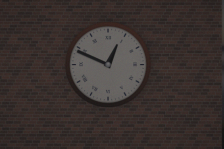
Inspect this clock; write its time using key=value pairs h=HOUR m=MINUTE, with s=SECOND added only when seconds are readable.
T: h=12 m=49
